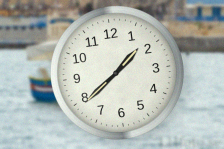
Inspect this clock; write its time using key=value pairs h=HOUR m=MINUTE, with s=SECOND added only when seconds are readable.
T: h=1 m=39
